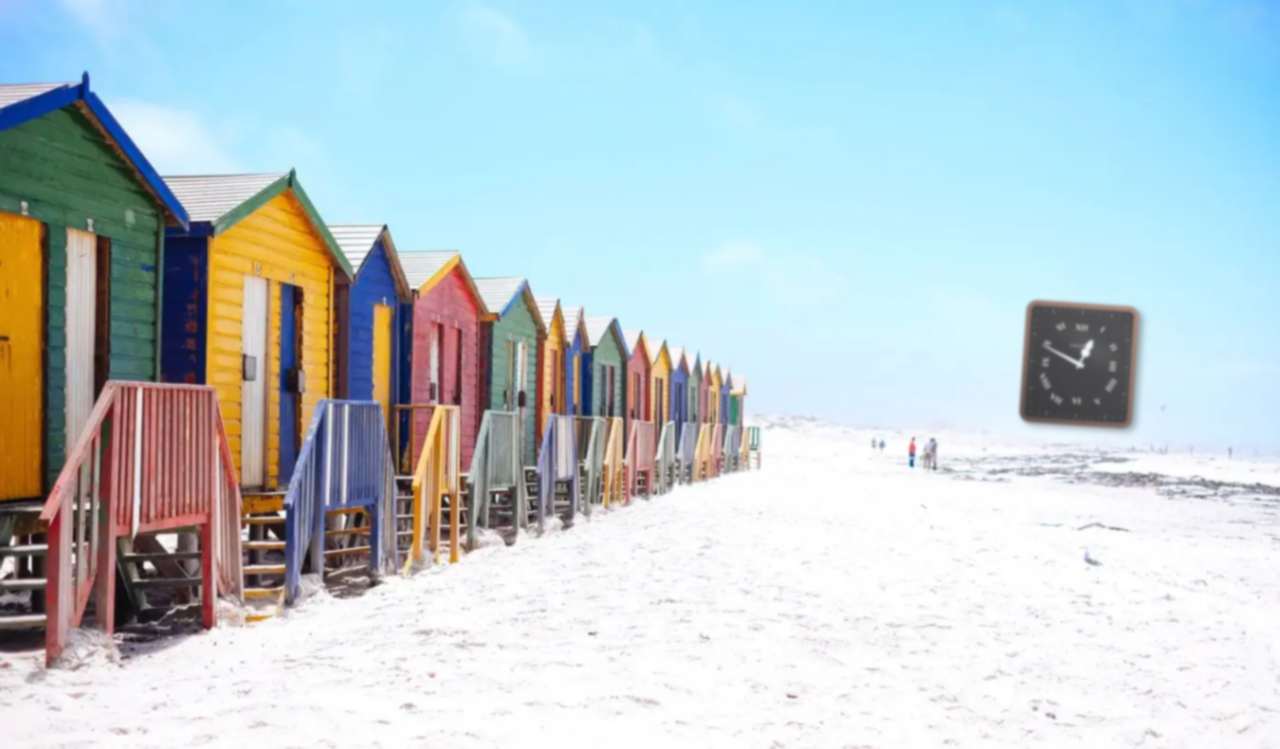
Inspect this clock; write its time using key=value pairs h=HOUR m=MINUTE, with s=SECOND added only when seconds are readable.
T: h=12 m=49
